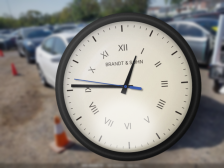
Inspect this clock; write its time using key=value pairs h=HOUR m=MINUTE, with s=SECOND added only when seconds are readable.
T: h=12 m=45 s=47
